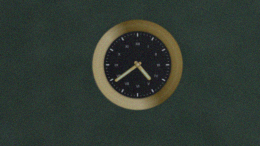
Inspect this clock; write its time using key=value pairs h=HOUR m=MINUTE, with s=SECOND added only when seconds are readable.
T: h=4 m=39
